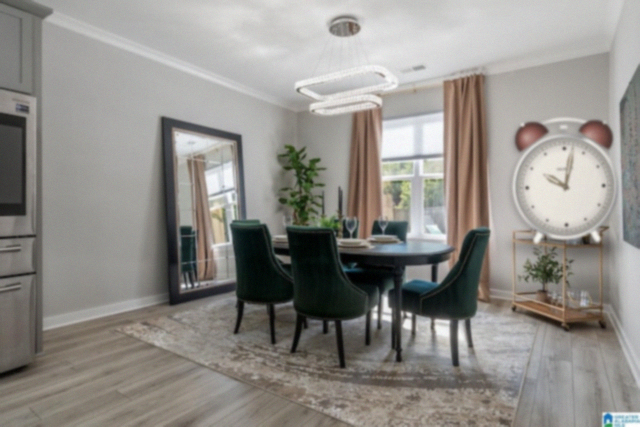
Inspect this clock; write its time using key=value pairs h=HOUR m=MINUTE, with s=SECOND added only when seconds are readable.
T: h=10 m=2
